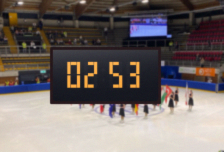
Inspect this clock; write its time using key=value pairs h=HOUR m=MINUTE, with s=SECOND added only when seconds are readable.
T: h=2 m=53
